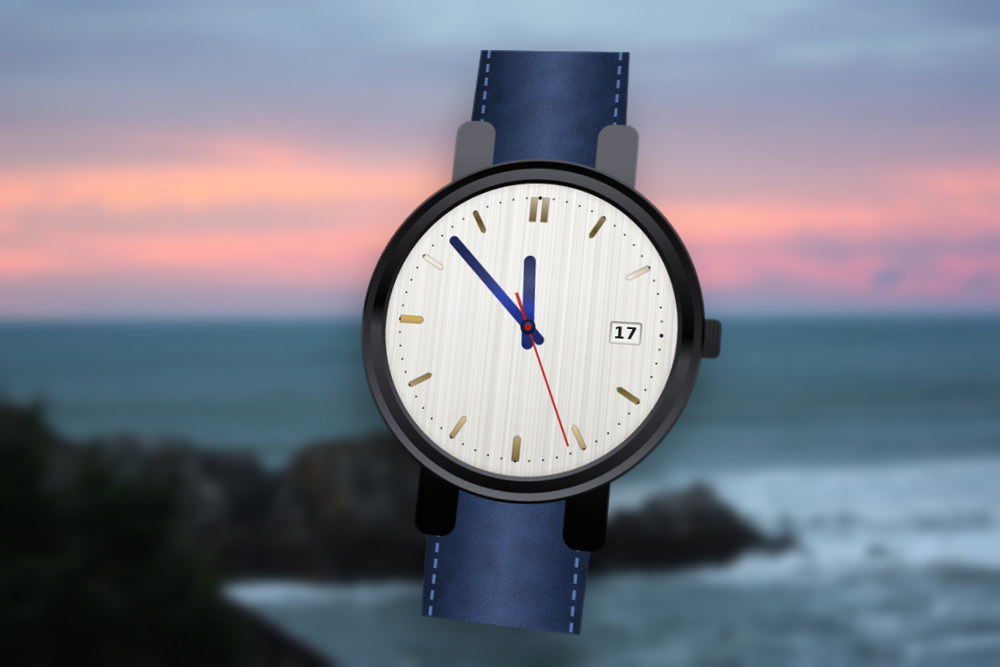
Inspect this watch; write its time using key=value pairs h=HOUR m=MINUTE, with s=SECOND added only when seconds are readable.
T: h=11 m=52 s=26
